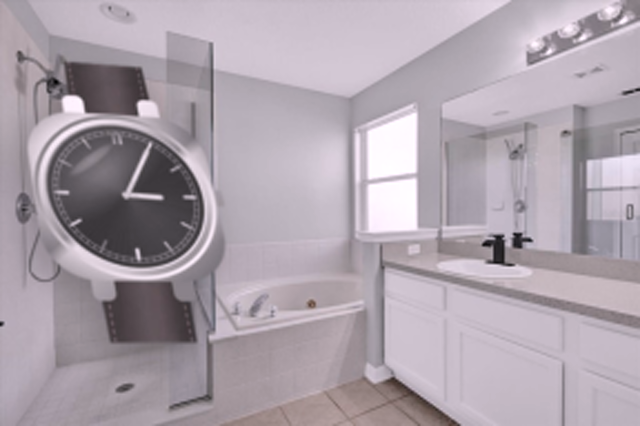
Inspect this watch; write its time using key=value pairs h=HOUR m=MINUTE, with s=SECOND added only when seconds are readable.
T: h=3 m=5
